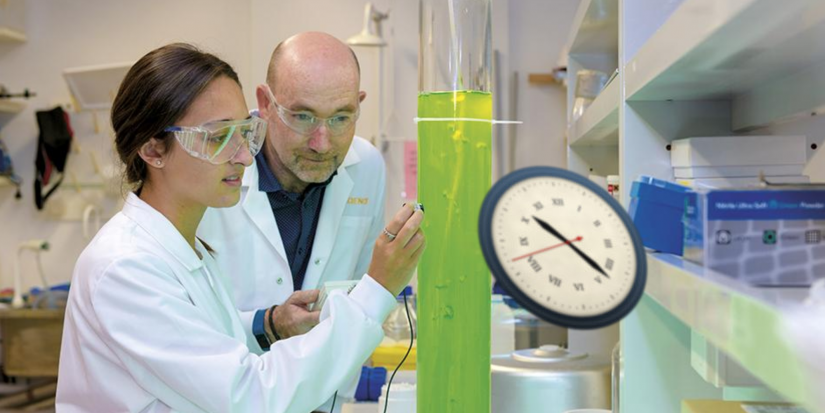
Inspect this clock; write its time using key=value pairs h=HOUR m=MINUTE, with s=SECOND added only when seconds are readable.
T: h=10 m=22 s=42
